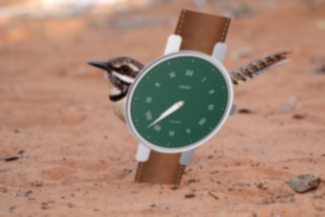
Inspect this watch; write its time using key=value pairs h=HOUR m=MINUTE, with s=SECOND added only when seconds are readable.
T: h=7 m=37
